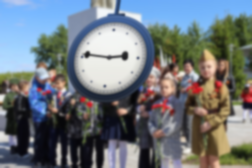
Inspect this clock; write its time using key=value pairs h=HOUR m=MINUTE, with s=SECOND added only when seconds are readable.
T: h=2 m=46
